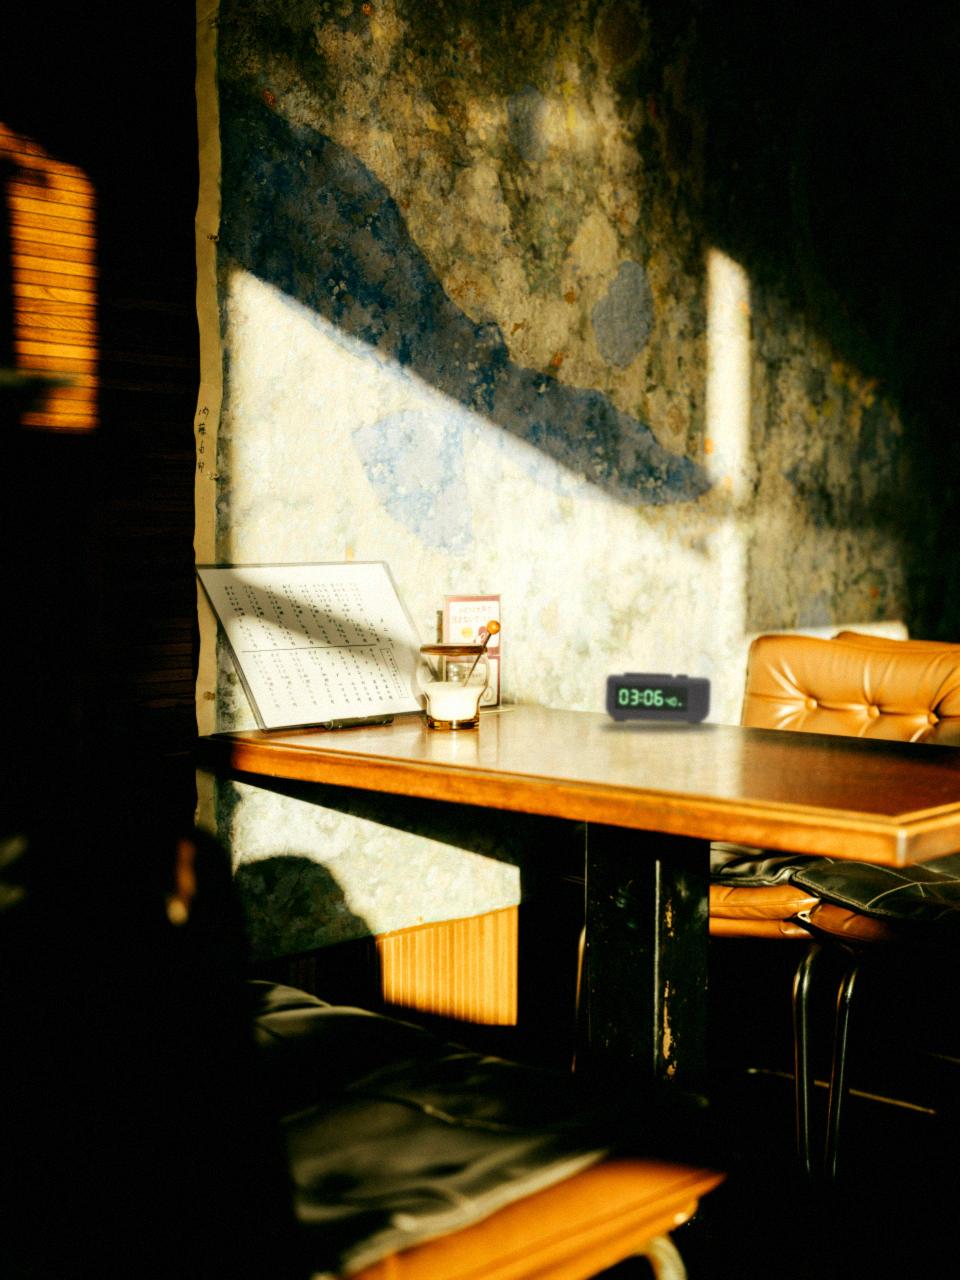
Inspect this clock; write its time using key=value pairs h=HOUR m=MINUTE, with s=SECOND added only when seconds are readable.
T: h=3 m=6
